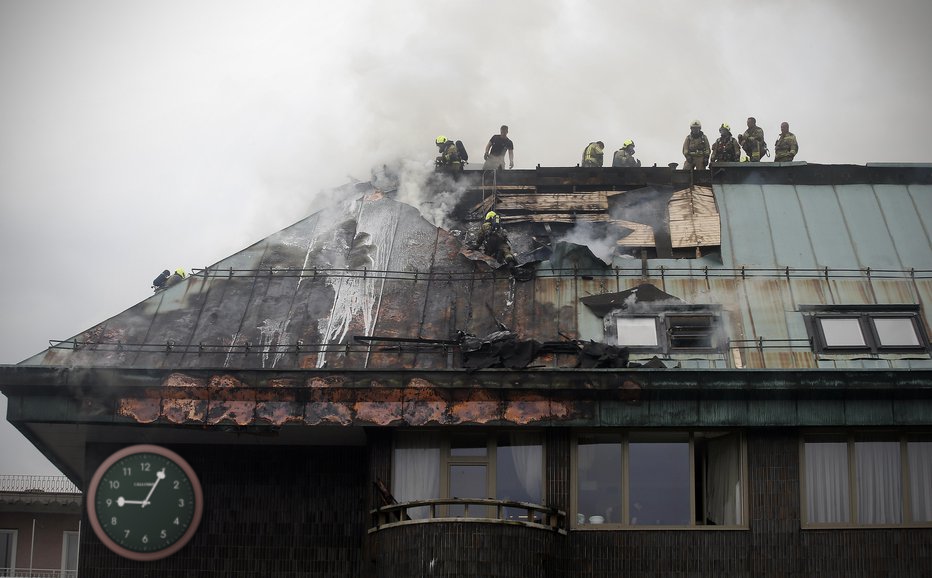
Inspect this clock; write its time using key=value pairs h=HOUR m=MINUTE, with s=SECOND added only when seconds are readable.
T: h=9 m=5
